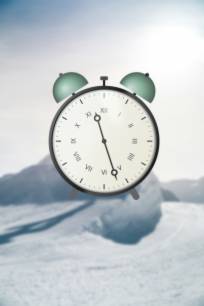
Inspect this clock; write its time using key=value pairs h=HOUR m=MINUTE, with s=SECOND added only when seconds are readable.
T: h=11 m=27
